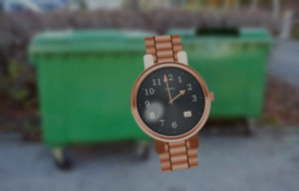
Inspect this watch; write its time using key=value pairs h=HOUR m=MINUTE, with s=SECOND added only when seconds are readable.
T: h=1 m=59
